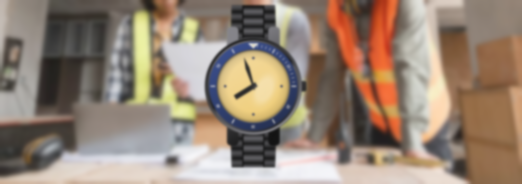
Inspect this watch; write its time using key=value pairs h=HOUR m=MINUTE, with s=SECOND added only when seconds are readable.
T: h=7 m=57
